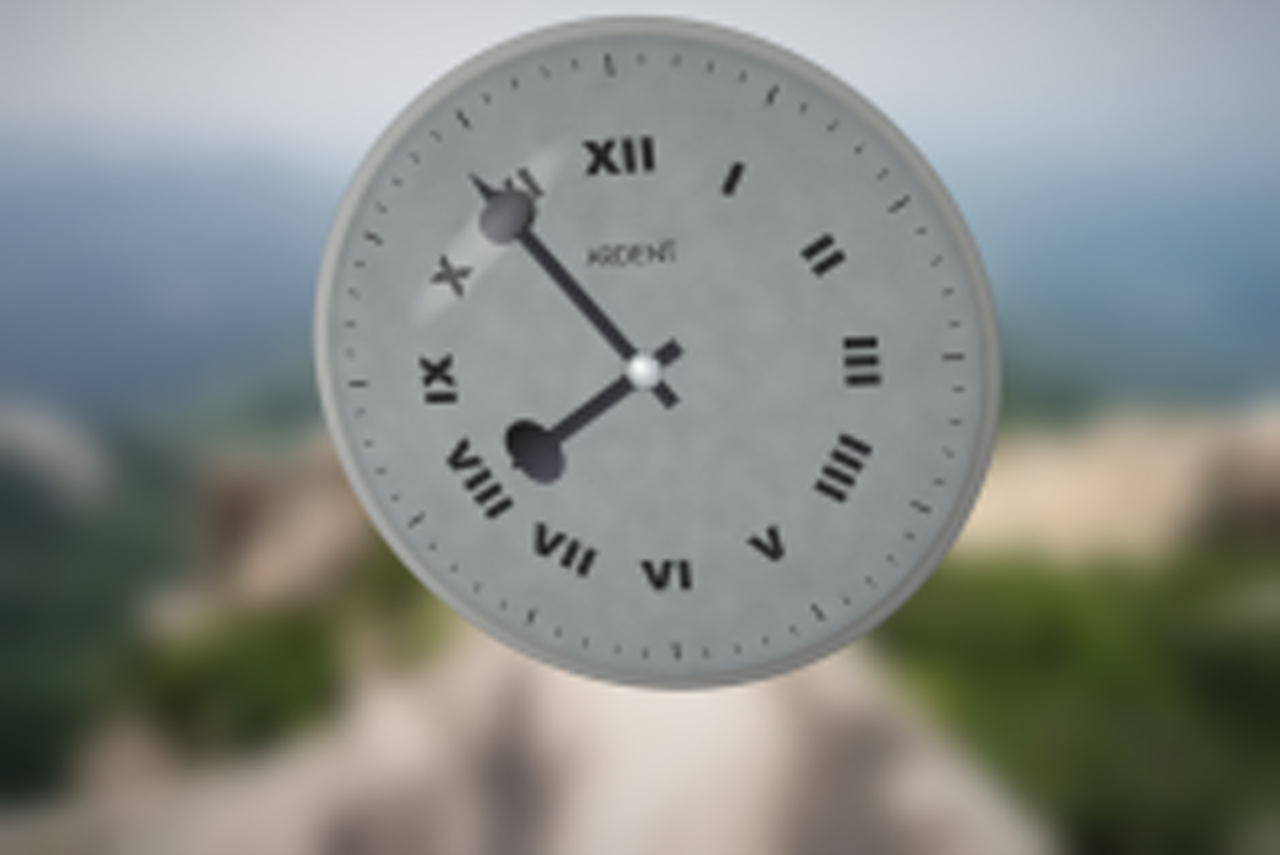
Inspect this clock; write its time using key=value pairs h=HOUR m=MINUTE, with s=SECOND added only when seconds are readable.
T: h=7 m=54
